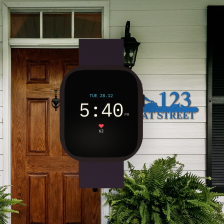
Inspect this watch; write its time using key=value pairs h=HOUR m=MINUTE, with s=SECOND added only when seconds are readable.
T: h=5 m=40
